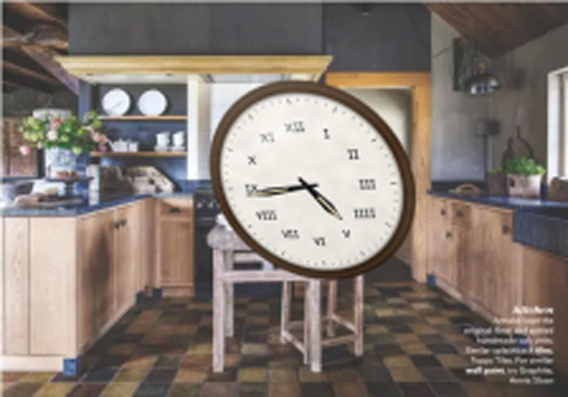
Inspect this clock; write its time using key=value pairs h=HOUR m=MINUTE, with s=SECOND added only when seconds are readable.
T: h=4 m=44
